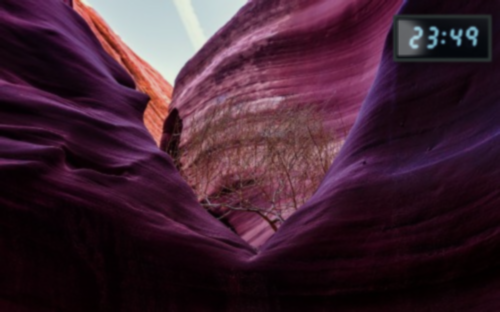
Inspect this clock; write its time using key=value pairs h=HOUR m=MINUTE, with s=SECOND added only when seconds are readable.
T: h=23 m=49
